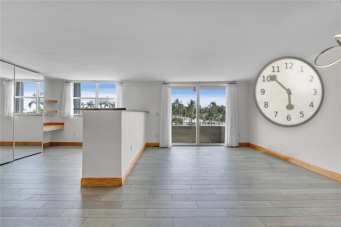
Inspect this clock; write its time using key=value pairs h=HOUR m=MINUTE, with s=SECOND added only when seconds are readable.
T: h=5 m=52
